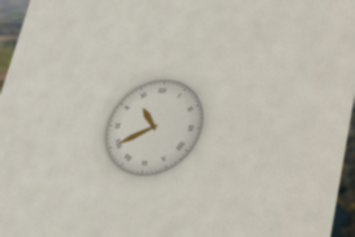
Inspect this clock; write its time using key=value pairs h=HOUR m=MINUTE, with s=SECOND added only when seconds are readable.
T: h=10 m=40
